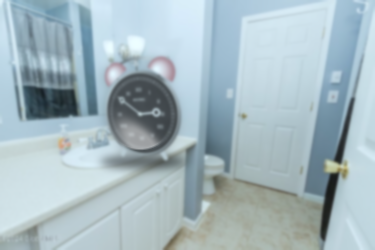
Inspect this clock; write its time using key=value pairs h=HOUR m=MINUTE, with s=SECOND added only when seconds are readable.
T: h=2 m=51
